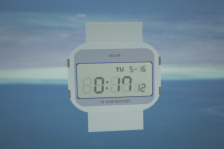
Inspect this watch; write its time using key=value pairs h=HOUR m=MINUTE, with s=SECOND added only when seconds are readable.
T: h=0 m=17 s=12
